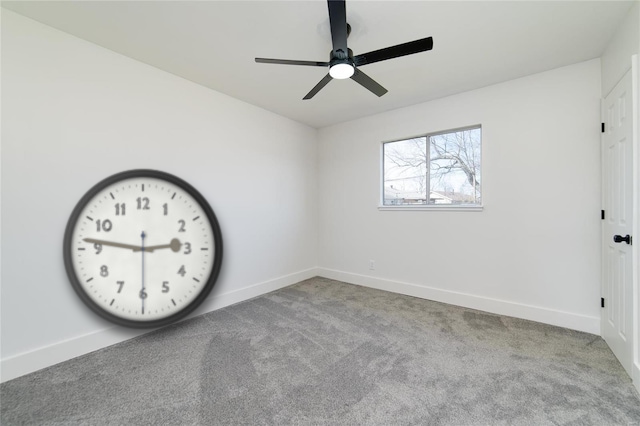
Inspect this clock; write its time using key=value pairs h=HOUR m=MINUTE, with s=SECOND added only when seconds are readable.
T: h=2 m=46 s=30
